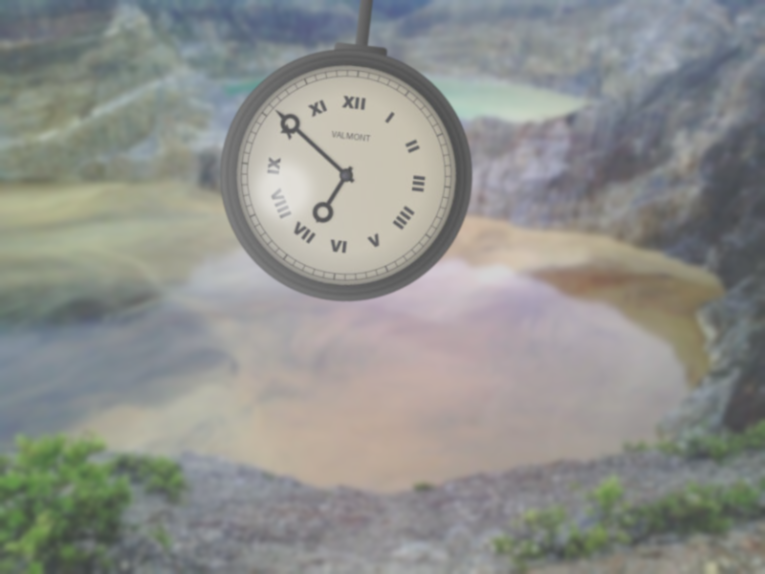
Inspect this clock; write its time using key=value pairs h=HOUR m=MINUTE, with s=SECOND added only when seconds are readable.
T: h=6 m=51
